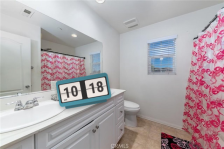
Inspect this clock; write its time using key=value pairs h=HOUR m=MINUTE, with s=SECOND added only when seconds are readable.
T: h=10 m=18
